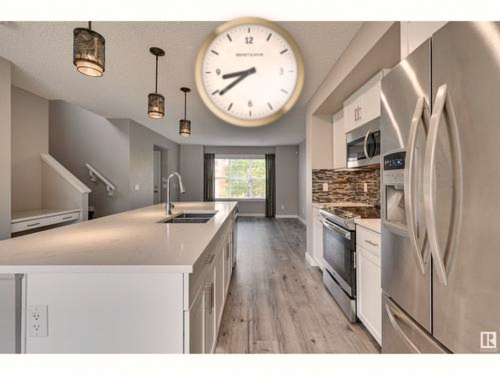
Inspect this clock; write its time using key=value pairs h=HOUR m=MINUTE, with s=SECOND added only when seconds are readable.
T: h=8 m=39
